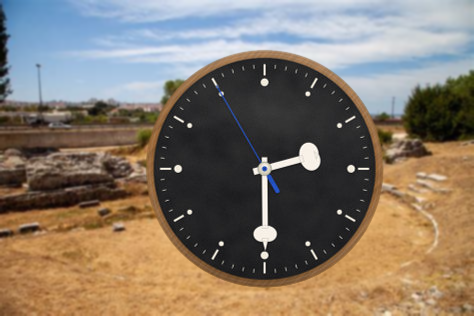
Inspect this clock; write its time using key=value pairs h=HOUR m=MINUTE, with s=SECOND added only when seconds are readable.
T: h=2 m=29 s=55
